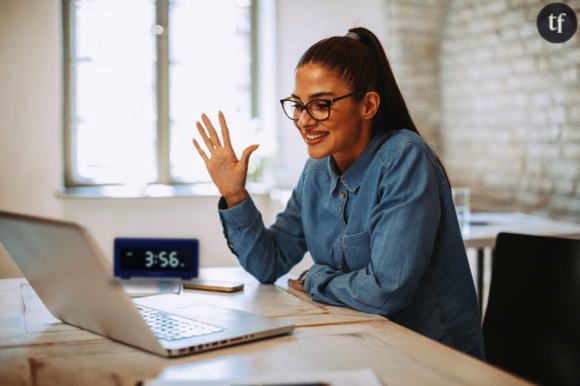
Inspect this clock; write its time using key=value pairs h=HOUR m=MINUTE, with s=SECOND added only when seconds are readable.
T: h=3 m=56
